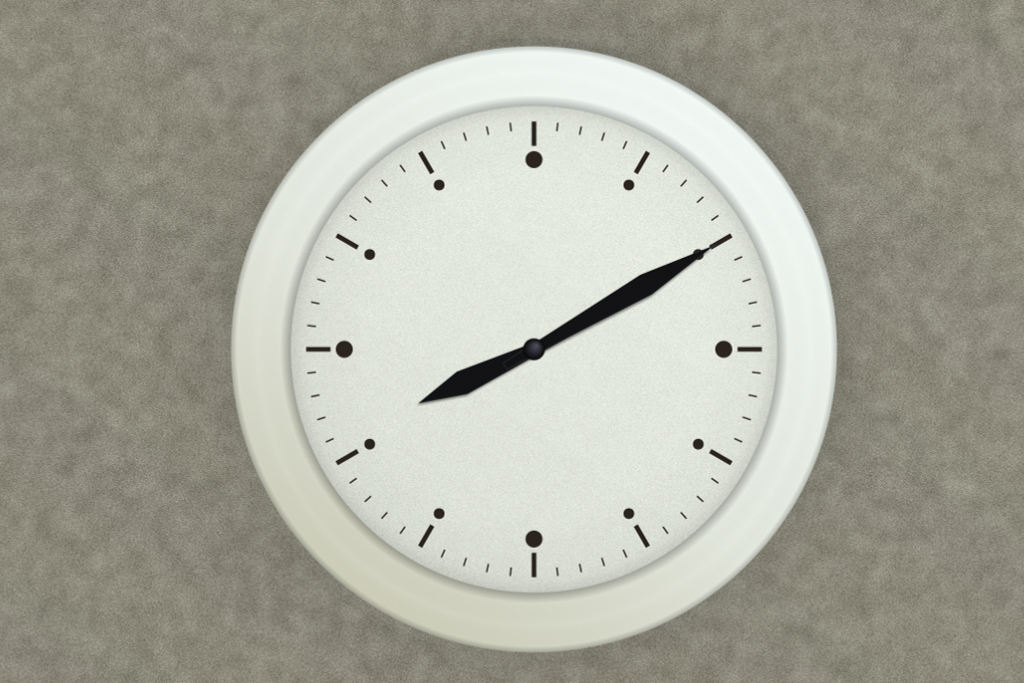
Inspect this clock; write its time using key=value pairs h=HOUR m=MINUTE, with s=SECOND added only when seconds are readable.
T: h=8 m=10
